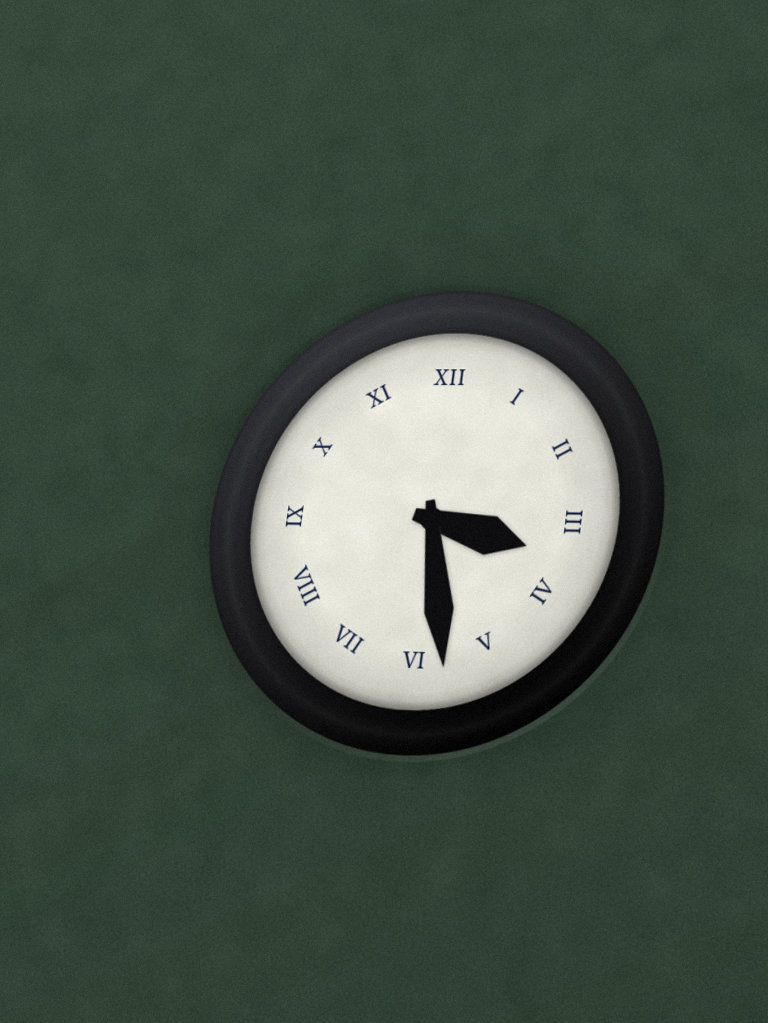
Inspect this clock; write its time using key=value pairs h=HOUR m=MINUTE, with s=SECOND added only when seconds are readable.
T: h=3 m=28
